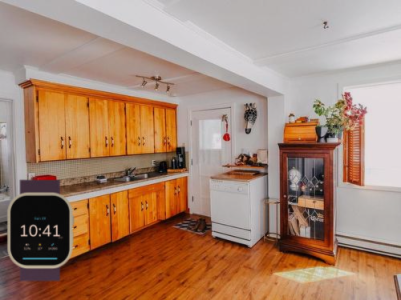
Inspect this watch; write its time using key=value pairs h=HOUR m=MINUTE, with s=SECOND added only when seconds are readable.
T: h=10 m=41
